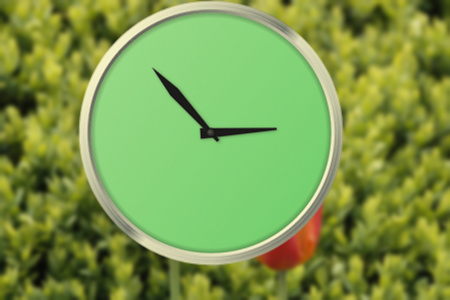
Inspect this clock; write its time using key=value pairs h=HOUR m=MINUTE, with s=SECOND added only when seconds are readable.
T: h=2 m=53
